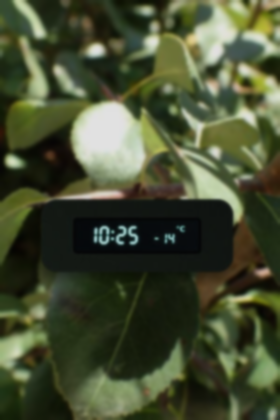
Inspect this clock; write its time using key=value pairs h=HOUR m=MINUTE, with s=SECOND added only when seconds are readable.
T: h=10 m=25
